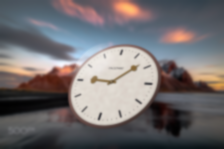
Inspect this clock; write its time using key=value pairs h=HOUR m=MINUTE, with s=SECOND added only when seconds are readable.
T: h=9 m=8
